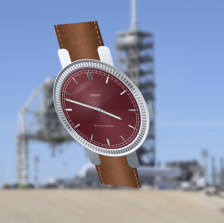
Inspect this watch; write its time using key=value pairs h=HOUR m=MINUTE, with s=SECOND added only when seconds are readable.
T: h=3 m=48
